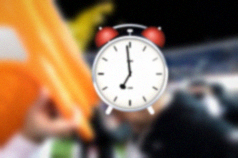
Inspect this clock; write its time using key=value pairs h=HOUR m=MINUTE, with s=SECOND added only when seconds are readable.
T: h=6 m=59
